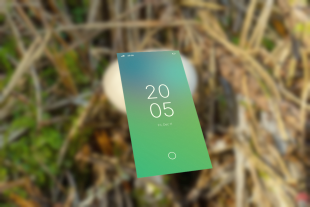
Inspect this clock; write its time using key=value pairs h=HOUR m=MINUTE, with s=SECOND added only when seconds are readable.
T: h=20 m=5
